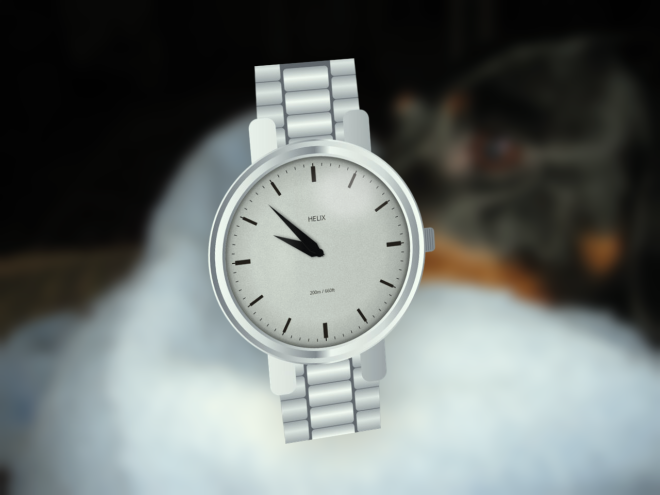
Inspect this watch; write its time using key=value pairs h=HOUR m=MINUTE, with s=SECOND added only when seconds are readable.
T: h=9 m=53
